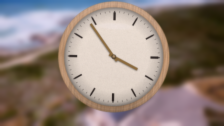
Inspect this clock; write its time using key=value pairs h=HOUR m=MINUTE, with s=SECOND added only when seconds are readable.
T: h=3 m=54
